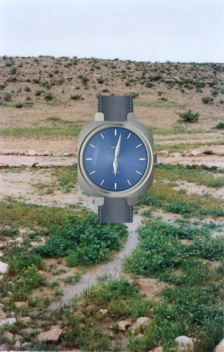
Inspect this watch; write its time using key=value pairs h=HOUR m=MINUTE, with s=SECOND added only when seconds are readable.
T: h=6 m=2
